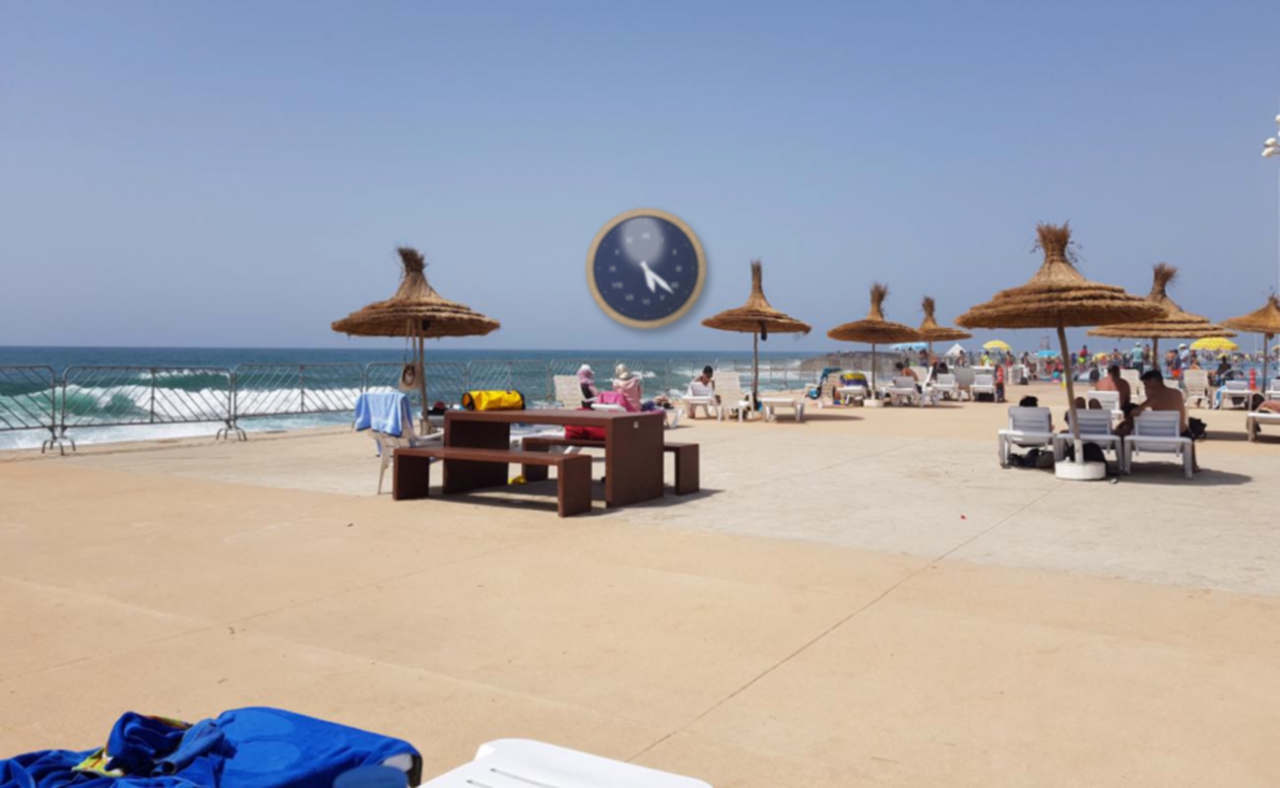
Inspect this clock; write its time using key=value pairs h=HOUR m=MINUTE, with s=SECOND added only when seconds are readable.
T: h=5 m=22
